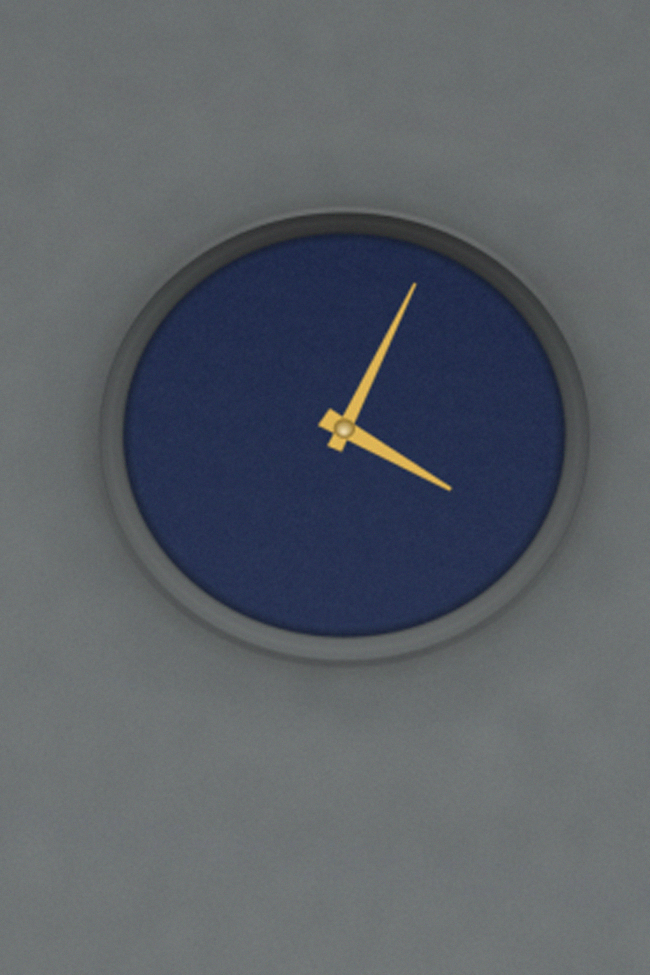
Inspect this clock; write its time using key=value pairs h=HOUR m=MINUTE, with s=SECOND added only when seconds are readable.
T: h=4 m=4
